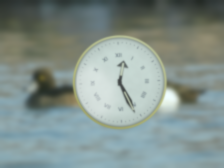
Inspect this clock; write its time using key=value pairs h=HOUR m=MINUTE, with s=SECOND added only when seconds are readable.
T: h=12 m=26
